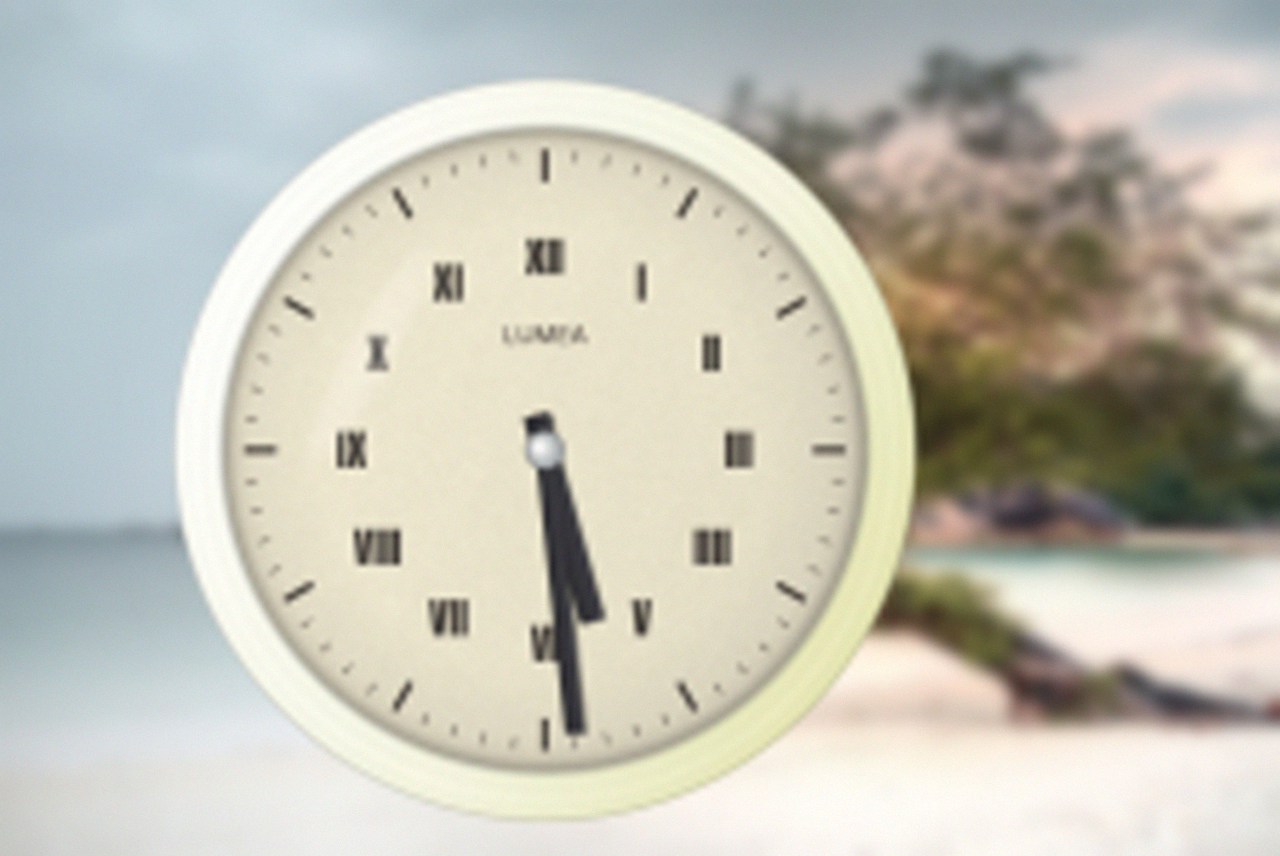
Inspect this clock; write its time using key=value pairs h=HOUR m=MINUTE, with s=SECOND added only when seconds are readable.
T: h=5 m=29
